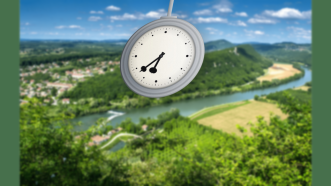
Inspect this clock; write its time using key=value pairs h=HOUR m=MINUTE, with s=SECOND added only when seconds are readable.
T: h=6 m=38
